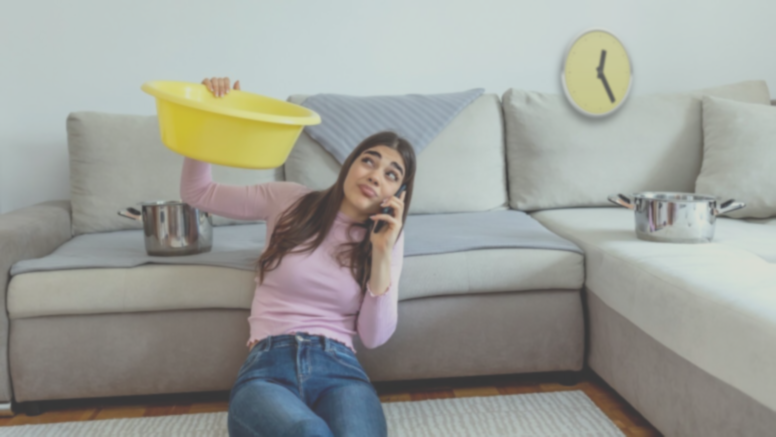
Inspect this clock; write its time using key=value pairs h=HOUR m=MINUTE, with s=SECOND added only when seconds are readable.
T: h=12 m=25
